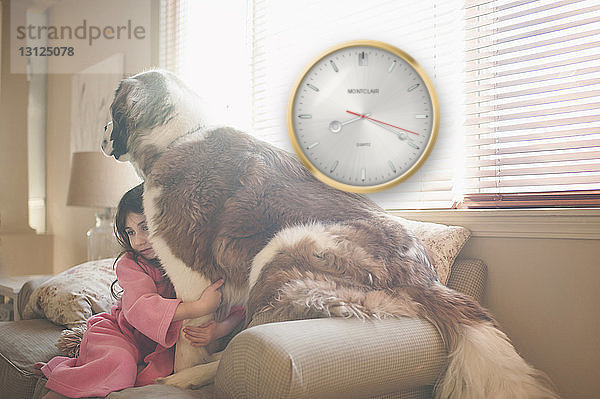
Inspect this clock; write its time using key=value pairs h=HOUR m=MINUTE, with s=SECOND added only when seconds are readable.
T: h=8 m=19 s=18
